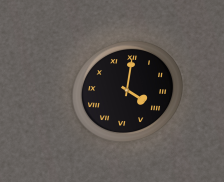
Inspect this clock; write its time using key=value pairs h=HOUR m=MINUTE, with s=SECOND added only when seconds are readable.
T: h=4 m=0
